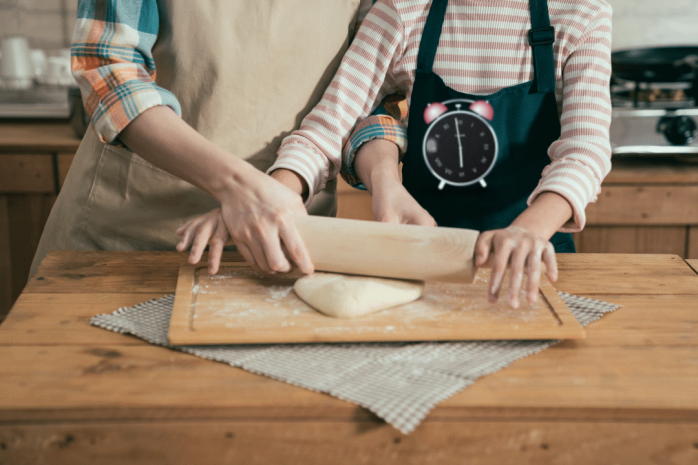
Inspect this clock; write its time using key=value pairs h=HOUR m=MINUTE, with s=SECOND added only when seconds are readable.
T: h=5 m=59
